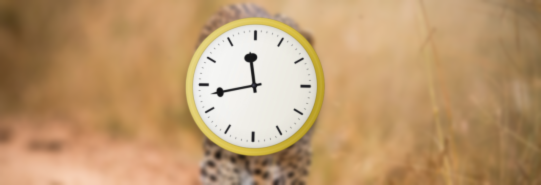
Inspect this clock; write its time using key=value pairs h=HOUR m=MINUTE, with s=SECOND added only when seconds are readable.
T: h=11 m=43
